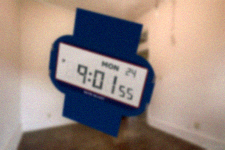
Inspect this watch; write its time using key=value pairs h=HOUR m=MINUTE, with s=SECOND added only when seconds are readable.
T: h=9 m=1 s=55
